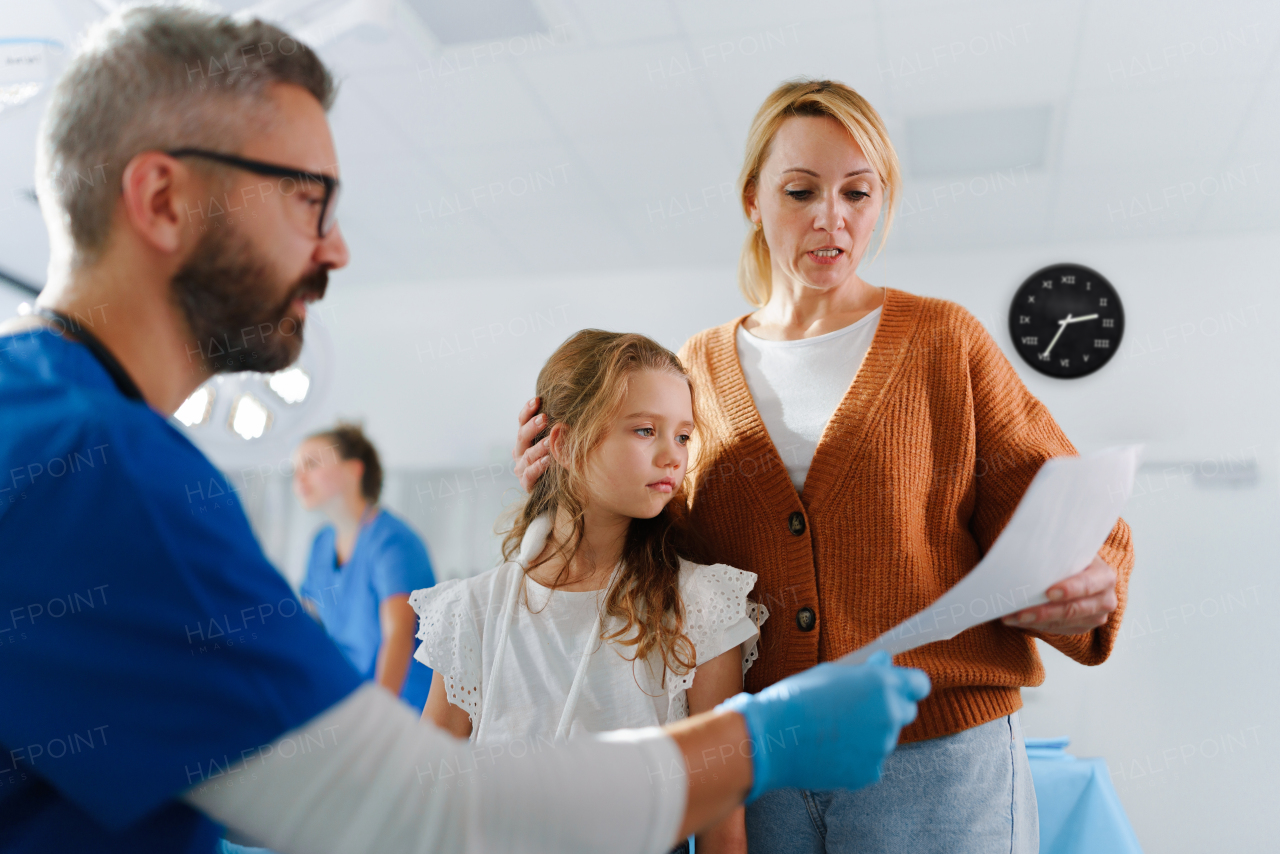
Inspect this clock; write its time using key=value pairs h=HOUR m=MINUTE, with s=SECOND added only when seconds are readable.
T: h=2 m=35
